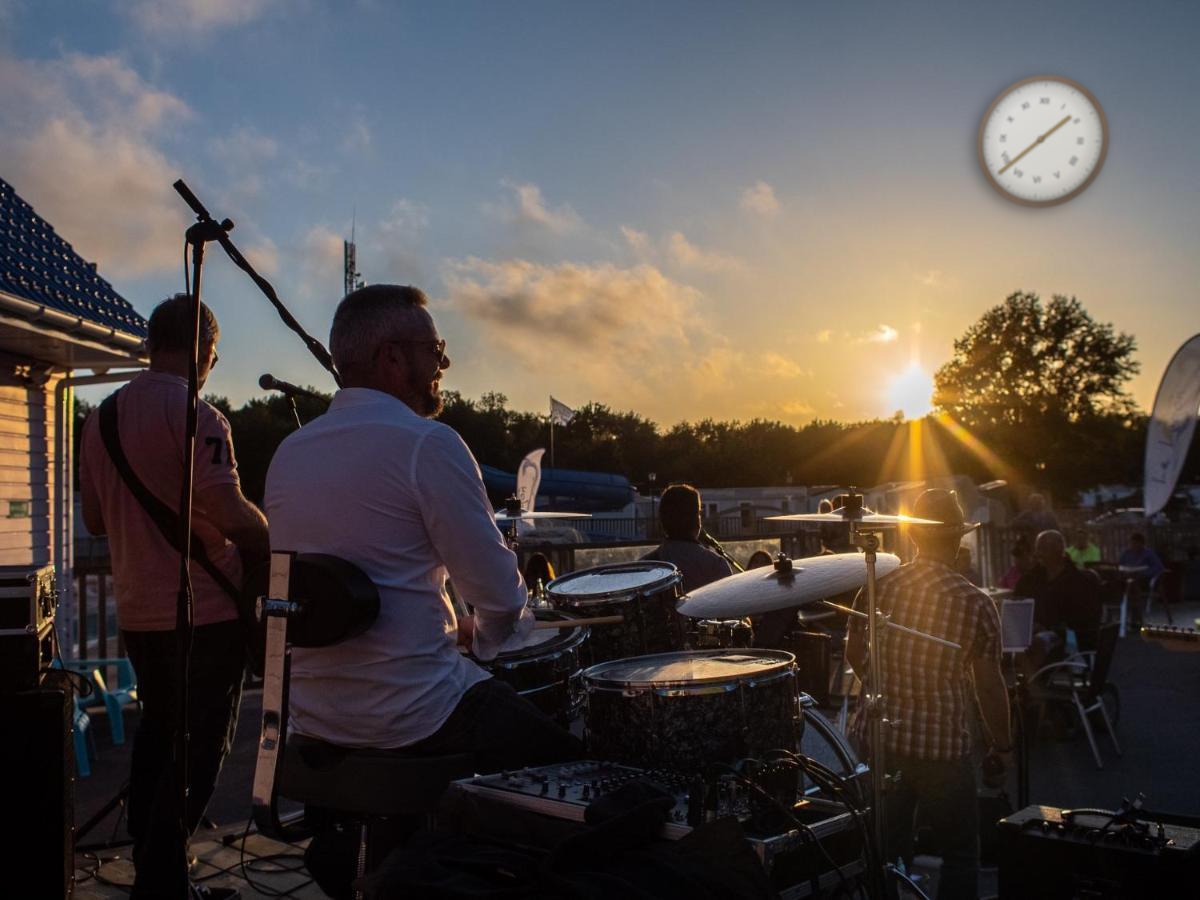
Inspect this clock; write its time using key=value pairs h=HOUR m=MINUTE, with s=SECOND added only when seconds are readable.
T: h=1 m=38
